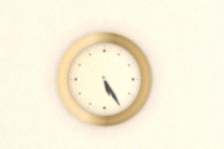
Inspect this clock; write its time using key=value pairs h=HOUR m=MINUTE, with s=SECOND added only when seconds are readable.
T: h=5 m=25
